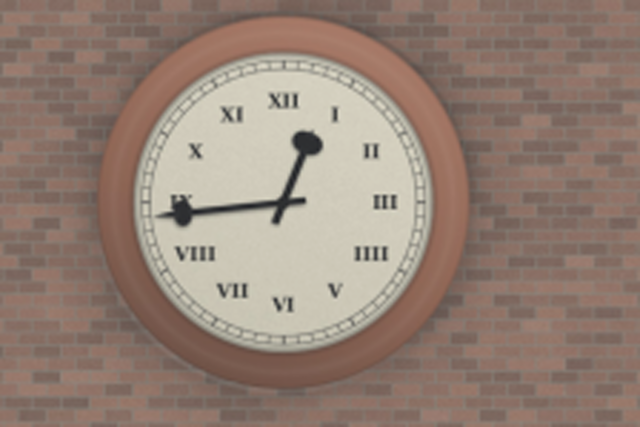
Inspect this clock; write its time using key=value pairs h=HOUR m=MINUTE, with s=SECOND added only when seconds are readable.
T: h=12 m=44
